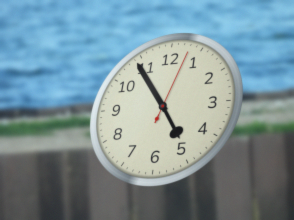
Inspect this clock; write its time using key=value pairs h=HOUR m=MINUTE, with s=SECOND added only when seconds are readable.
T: h=4 m=54 s=3
